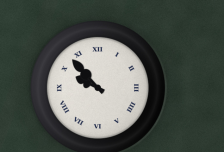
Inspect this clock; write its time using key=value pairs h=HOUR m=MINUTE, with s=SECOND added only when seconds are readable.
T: h=9 m=53
